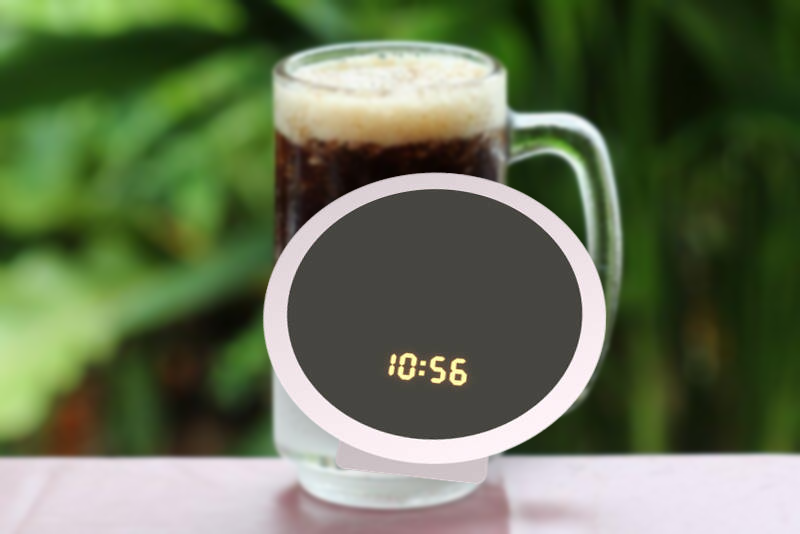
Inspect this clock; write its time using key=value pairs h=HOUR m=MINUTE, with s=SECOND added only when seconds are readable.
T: h=10 m=56
